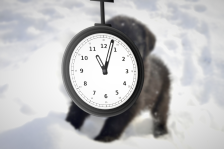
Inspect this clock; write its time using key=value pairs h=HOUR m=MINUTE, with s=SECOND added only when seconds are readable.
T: h=11 m=3
